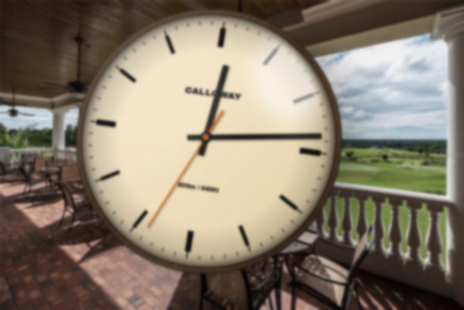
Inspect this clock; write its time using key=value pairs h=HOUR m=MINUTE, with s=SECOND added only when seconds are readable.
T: h=12 m=13 s=34
